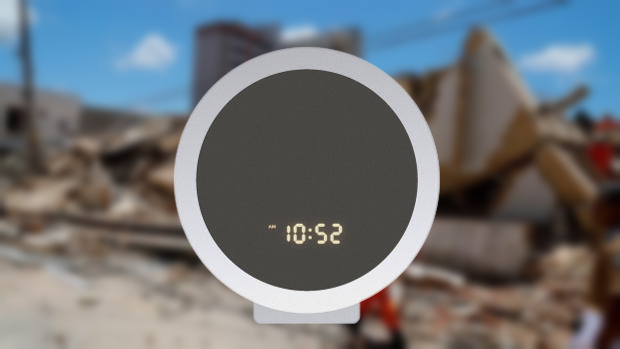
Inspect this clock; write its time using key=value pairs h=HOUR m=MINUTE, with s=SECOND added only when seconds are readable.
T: h=10 m=52
